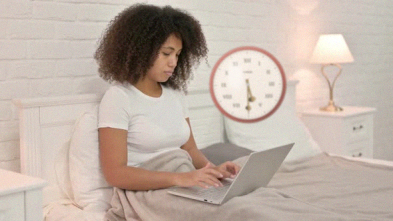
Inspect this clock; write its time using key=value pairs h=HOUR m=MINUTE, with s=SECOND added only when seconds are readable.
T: h=5 m=30
